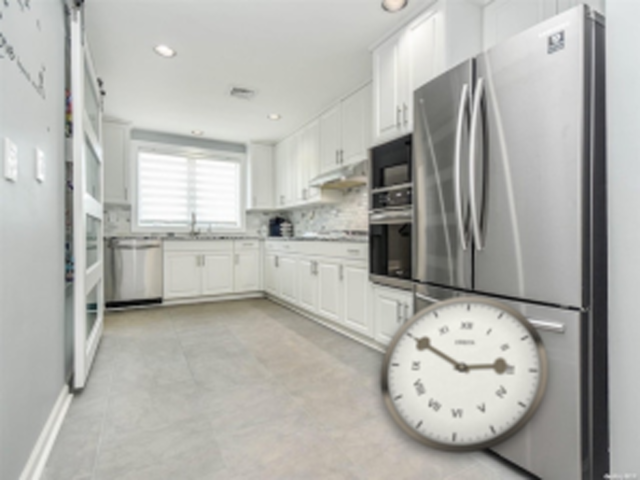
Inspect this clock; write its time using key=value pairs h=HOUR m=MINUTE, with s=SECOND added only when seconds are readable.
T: h=2 m=50
